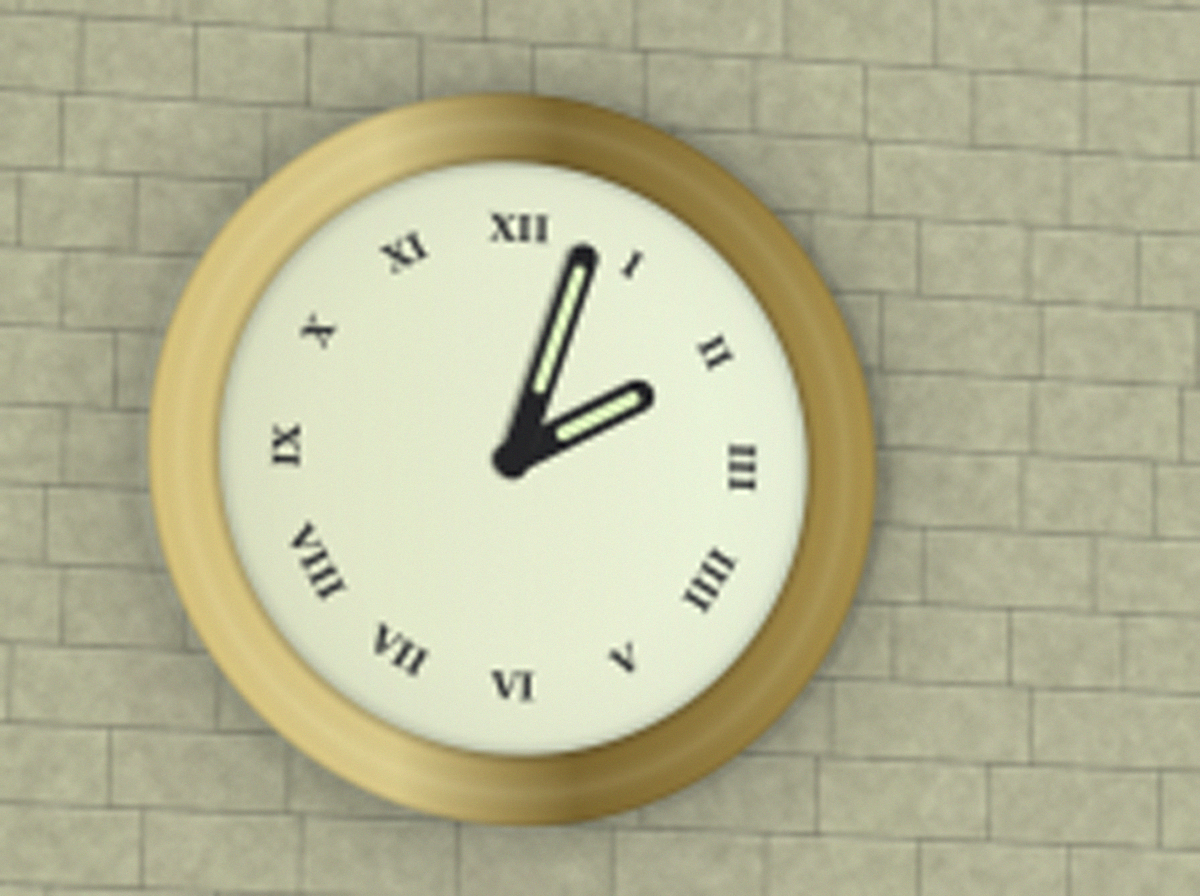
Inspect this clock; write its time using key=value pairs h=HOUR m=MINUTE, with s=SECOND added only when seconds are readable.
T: h=2 m=3
